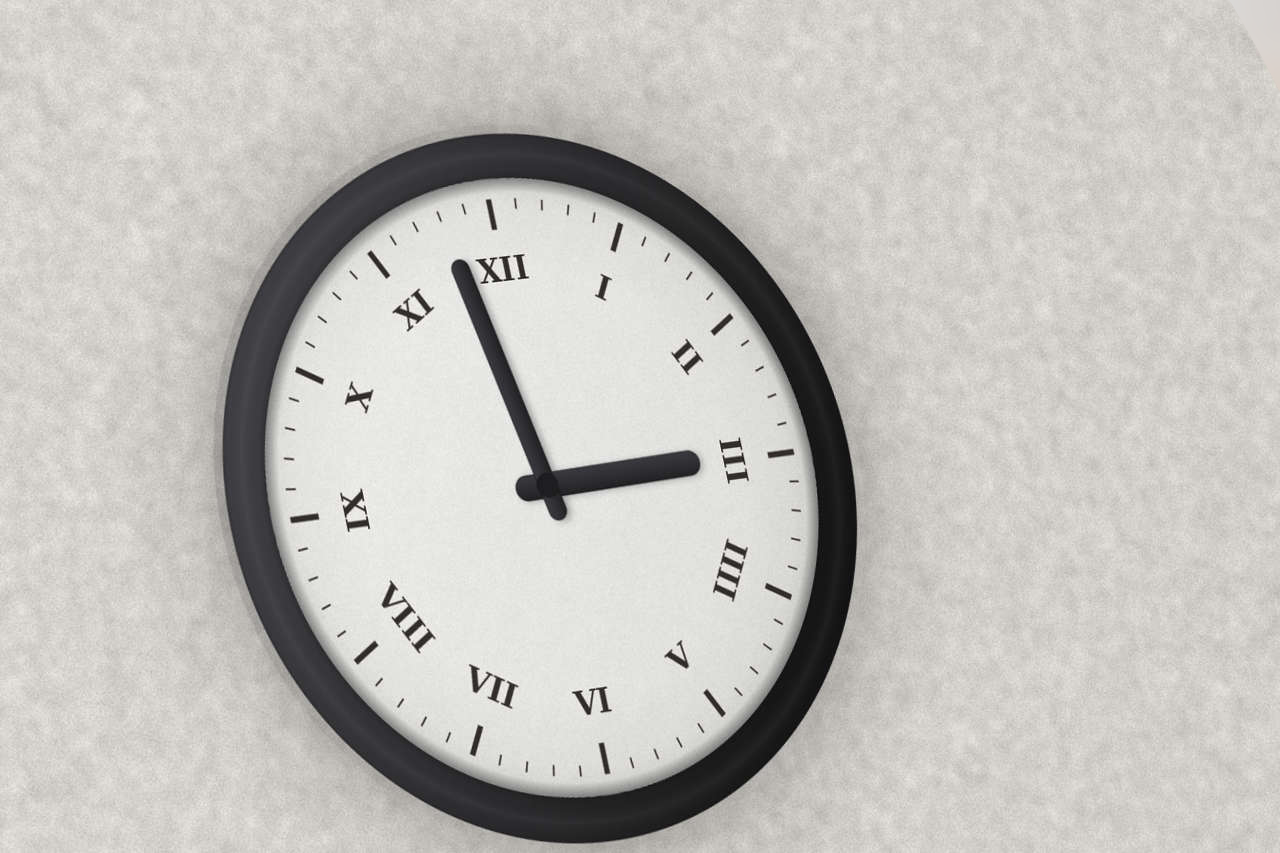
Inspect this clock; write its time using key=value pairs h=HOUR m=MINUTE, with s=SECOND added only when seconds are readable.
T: h=2 m=58
